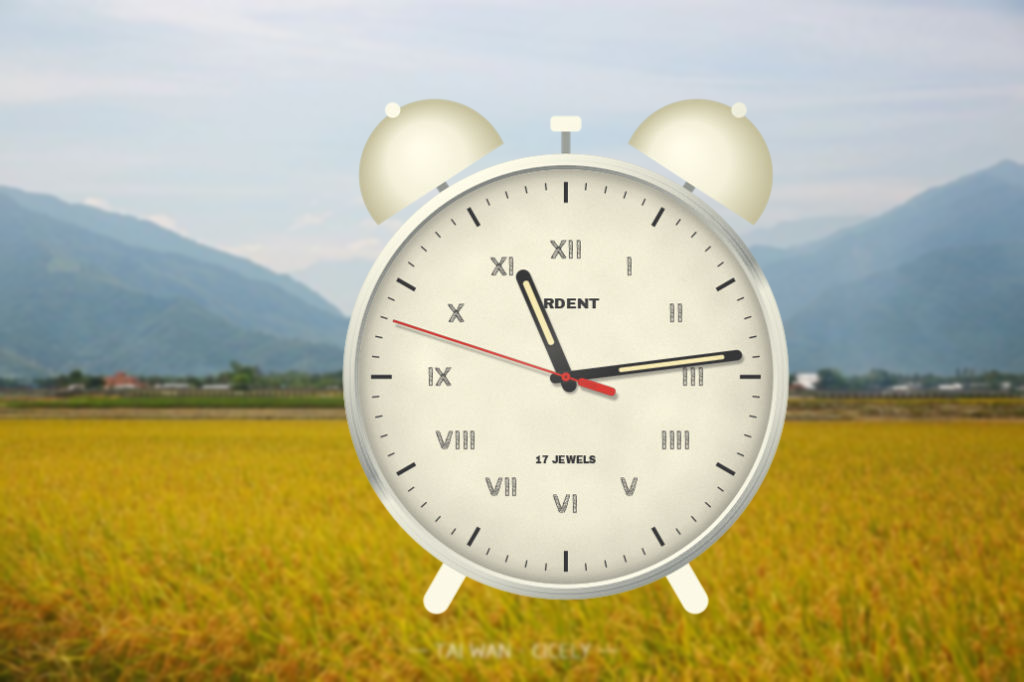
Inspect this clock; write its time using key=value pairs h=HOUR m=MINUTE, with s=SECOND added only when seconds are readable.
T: h=11 m=13 s=48
